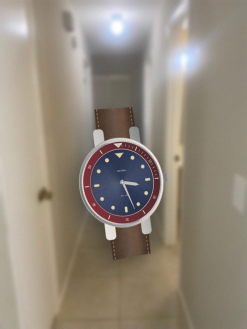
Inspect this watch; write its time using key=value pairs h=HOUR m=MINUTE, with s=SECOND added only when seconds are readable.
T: h=3 m=27
